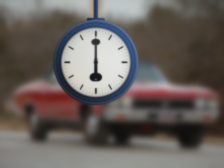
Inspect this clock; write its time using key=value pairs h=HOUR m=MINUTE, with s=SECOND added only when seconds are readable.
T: h=6 m=0
